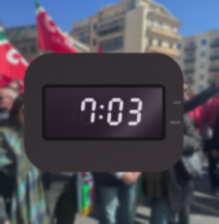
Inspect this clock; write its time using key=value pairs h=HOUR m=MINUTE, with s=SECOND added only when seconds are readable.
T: h=7 m=3
